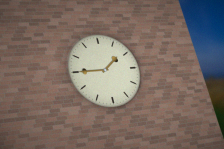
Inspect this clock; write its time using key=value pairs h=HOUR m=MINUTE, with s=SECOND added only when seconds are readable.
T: h=1 m=45
